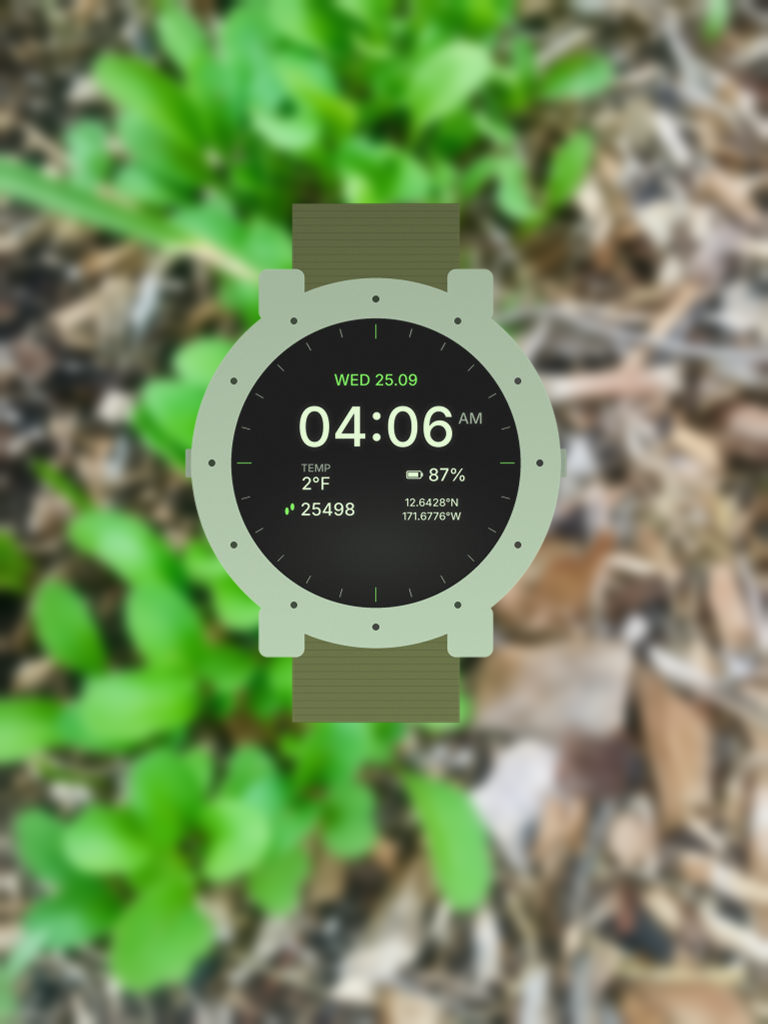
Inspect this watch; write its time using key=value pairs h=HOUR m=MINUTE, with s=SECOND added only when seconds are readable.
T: h=4 m=6
